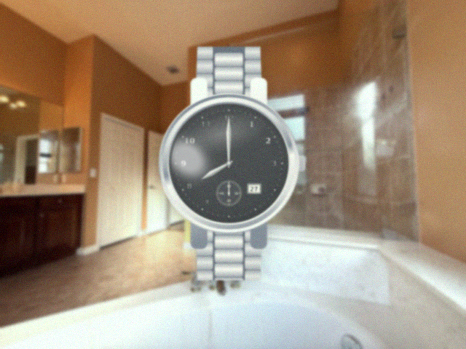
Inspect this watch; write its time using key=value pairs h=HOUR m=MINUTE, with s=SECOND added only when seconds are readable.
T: h=8 m=0
